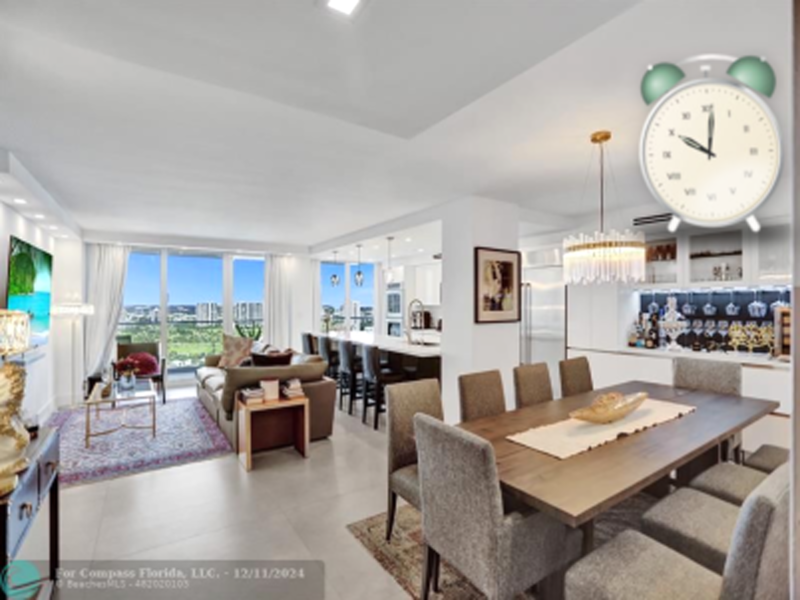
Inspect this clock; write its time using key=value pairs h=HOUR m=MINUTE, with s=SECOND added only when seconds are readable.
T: h=10 m=1
